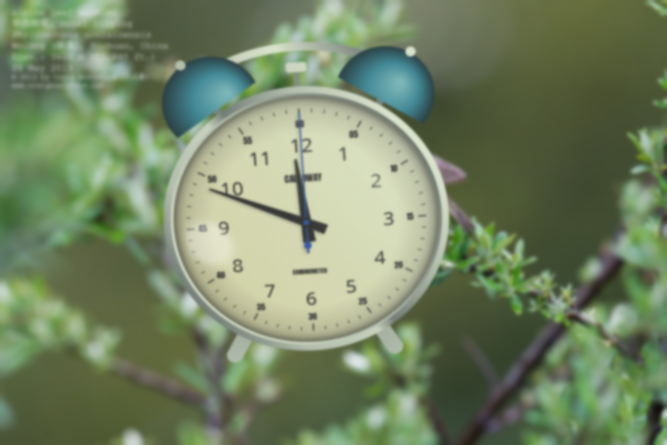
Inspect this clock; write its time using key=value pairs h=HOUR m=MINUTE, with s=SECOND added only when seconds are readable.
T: h=11 m=49 s=0
